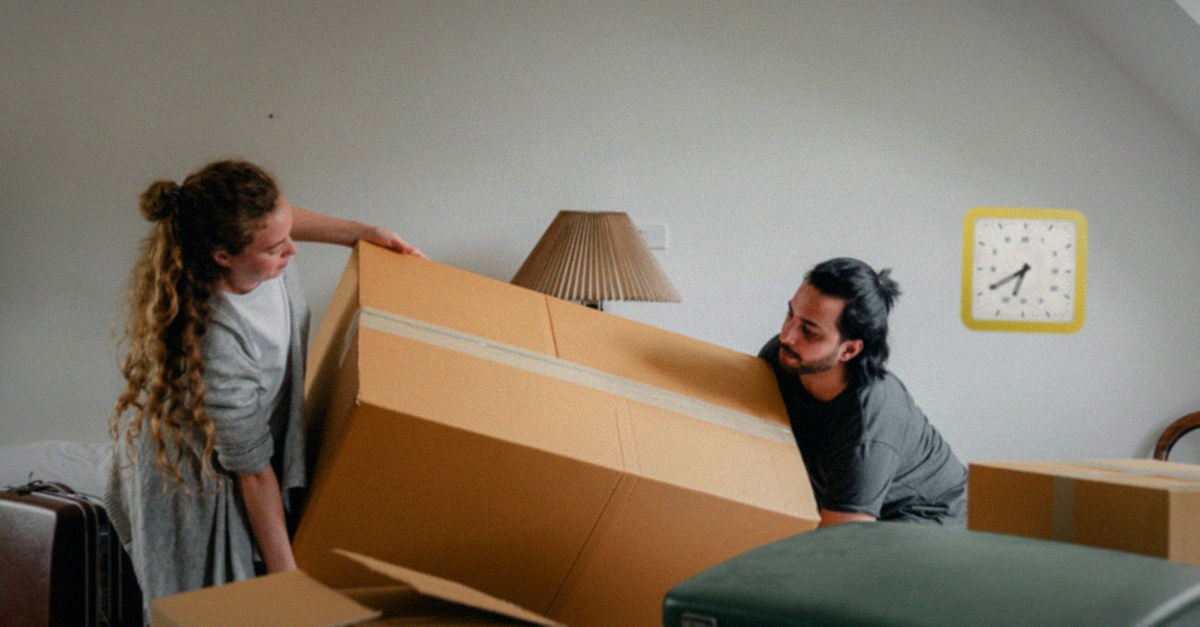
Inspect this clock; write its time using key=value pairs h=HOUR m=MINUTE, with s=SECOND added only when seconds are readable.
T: h=6 m=40
